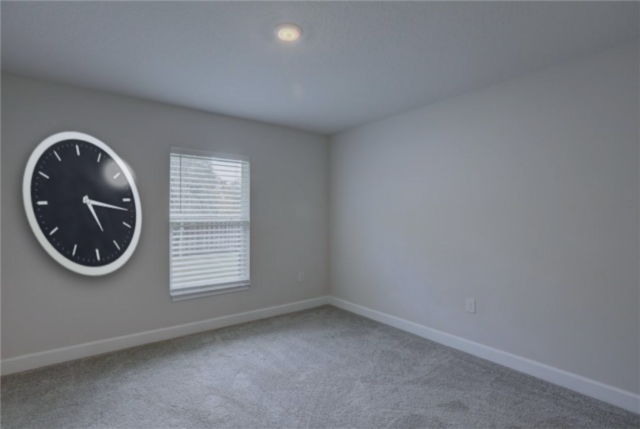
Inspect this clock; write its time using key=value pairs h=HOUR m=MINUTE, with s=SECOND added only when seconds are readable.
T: h=5 m=17
